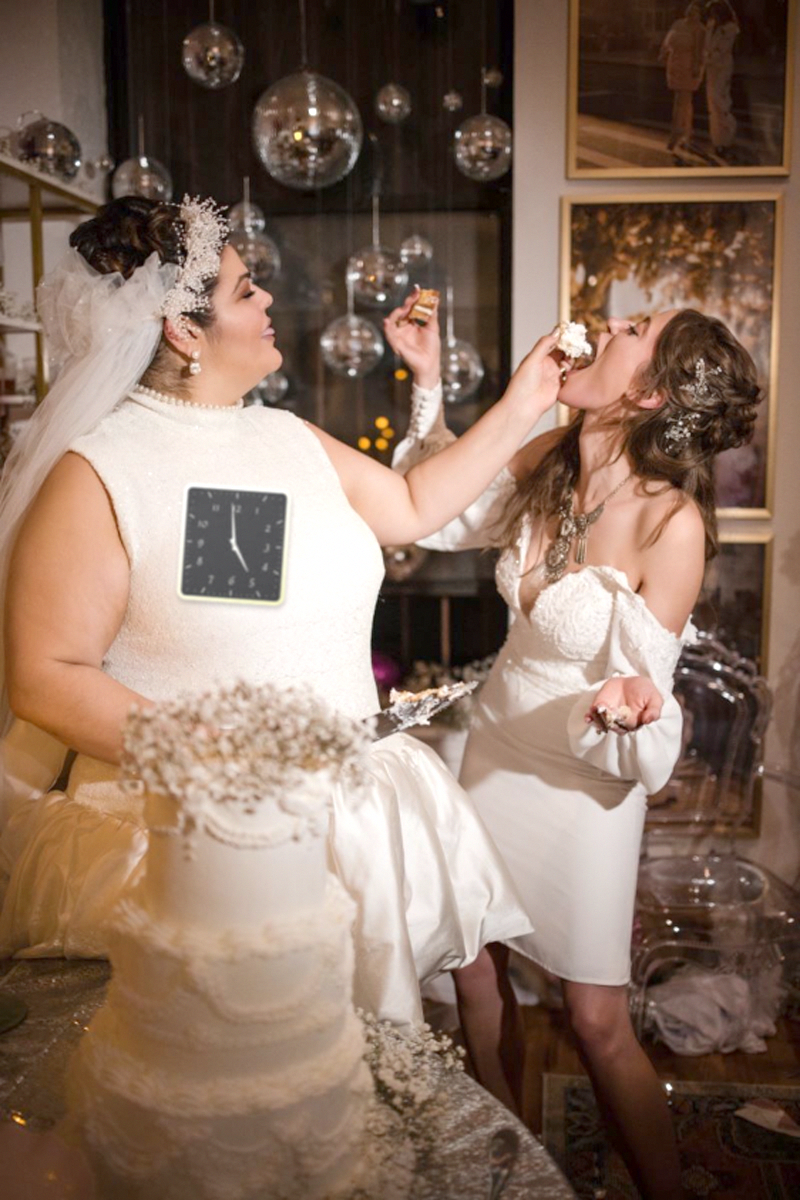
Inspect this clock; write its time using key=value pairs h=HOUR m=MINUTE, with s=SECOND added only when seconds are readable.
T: h=4 m=59
